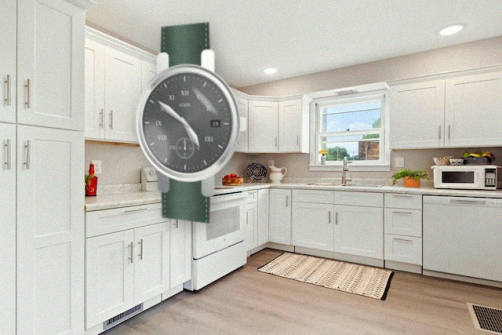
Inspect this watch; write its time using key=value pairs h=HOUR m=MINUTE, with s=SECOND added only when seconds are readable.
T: h=4 m=51
